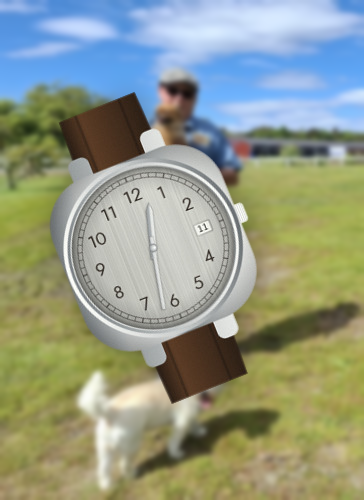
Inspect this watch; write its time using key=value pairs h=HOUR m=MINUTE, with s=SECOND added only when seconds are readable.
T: h=12 m=32
